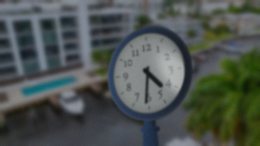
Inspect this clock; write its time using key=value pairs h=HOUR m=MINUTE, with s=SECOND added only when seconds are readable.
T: h=4 m=31
